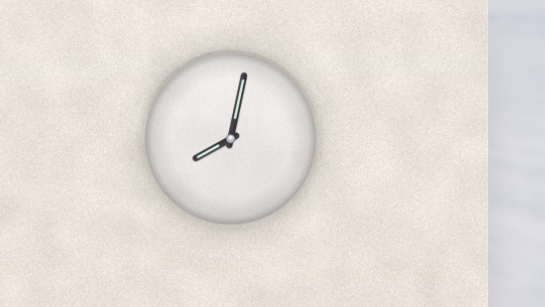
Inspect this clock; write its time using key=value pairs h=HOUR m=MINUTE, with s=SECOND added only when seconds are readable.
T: h=8 m=2
